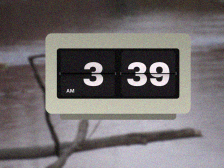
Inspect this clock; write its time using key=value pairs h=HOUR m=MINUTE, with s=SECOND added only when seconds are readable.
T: h=3 m=39
